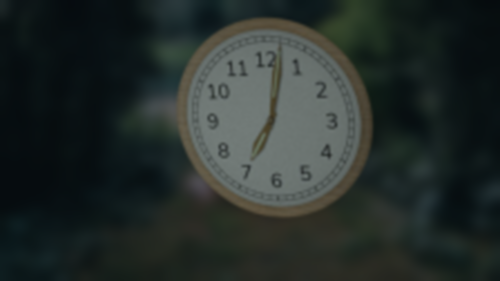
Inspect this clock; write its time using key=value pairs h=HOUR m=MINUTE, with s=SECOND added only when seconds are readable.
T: h=7 m=2
